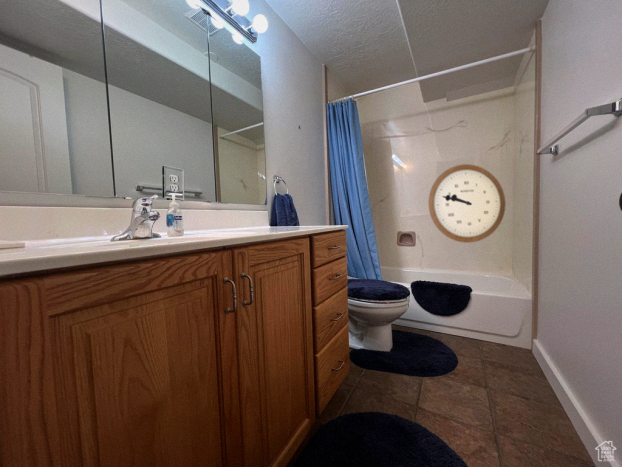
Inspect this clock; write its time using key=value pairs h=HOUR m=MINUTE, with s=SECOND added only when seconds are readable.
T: h=9 m=48
